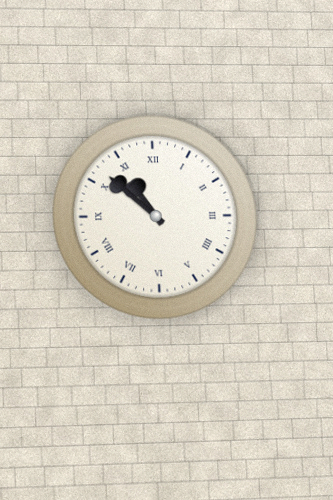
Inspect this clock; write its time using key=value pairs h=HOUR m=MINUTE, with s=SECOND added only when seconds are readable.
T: h=10 m=52
